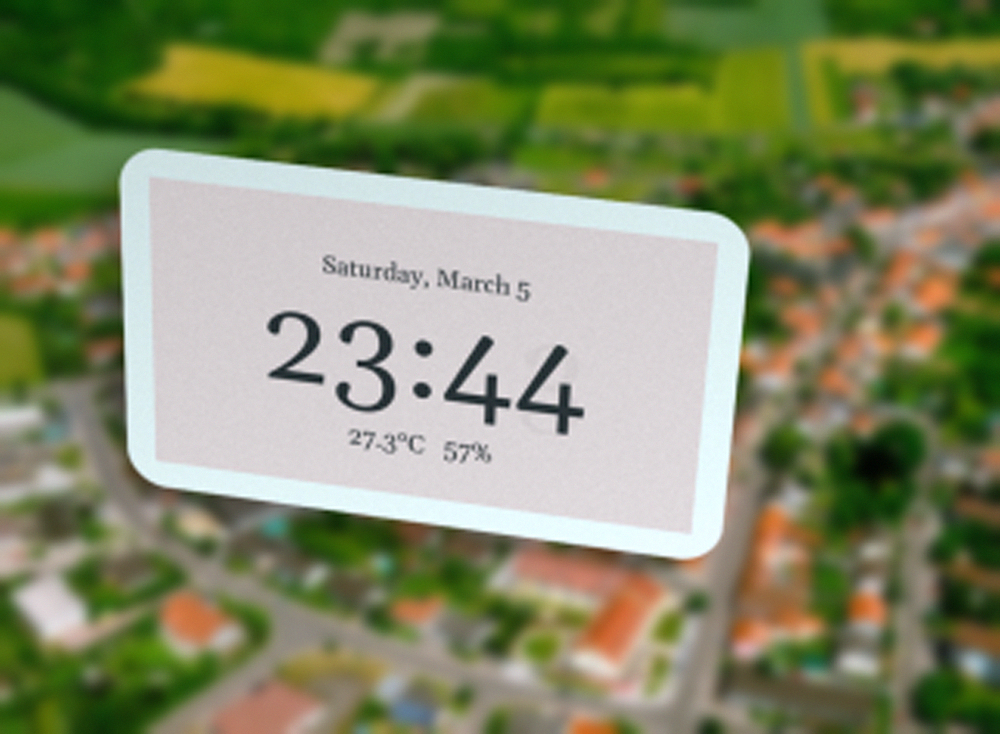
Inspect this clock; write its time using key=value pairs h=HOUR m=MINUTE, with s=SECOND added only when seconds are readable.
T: h=23 m=44
